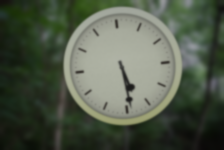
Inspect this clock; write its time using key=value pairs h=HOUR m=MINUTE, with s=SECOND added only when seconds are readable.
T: h=5 m=29
